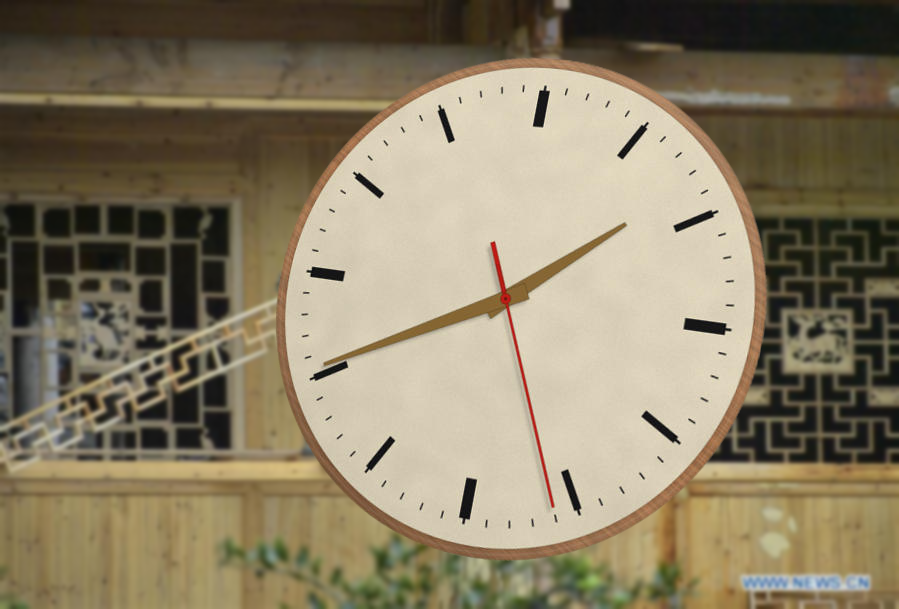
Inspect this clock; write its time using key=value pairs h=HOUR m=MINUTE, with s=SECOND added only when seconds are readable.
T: h=1 m=40 s=26
